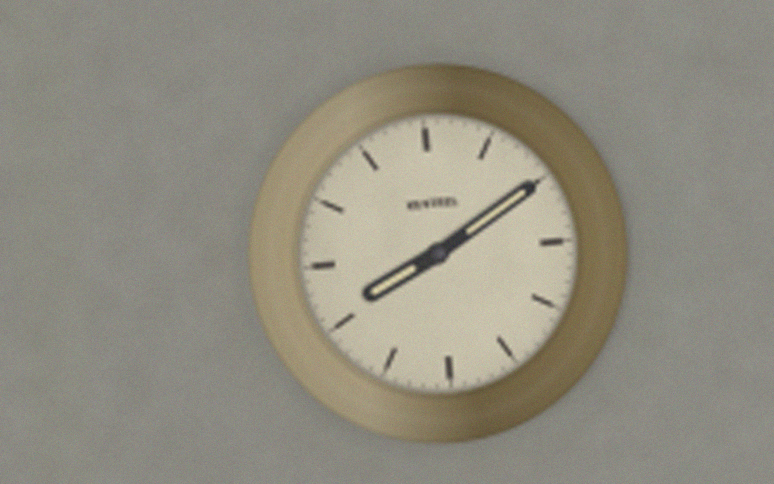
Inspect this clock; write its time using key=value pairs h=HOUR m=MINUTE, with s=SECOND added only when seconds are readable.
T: h=8 m=10
